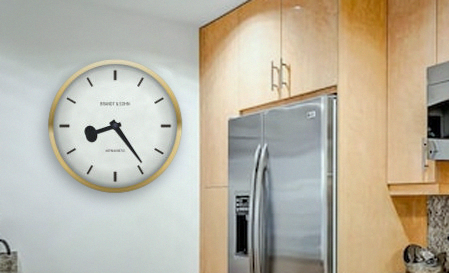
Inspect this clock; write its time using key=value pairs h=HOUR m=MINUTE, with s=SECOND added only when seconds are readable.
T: h=8 m=24
